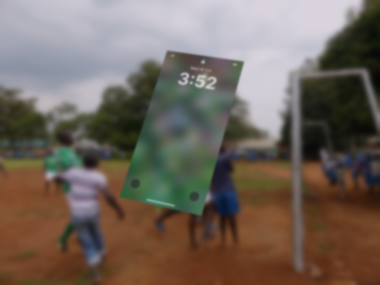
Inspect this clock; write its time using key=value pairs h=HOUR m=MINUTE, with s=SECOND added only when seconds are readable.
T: h=3 m=52
